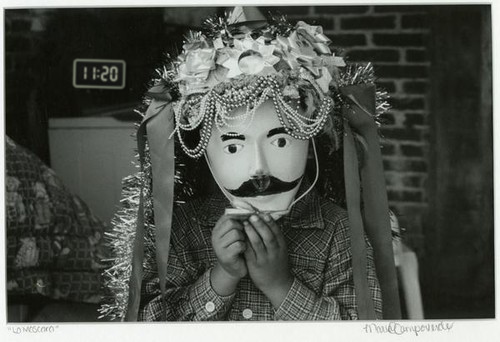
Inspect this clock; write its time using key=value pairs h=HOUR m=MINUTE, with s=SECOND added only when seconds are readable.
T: h=11 m=20
